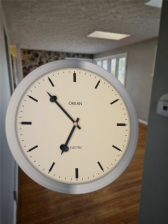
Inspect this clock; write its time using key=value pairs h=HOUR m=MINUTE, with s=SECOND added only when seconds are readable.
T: h=6 m=53
